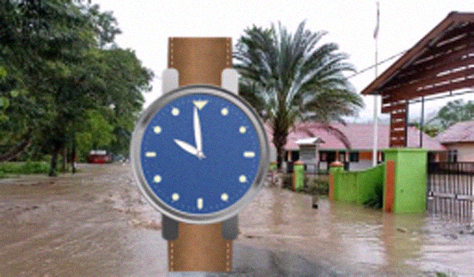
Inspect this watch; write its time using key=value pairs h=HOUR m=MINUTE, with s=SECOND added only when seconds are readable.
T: h=9 m=59
